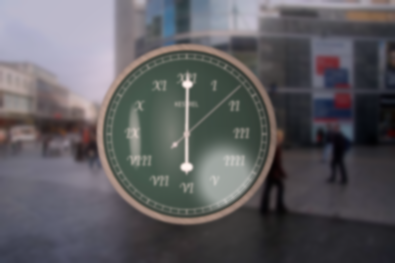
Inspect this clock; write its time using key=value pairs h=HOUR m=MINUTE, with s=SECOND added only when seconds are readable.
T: h=6 m=0 s=8
